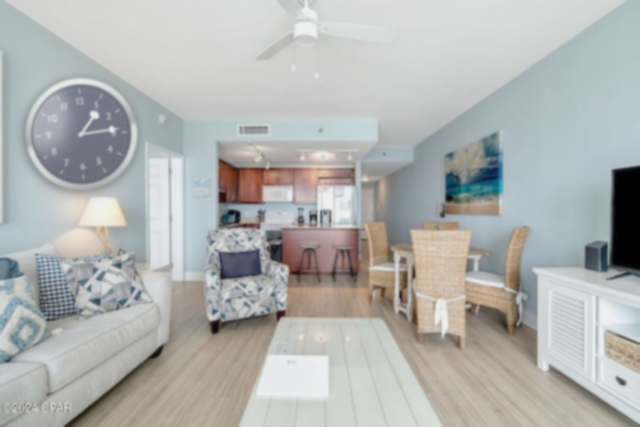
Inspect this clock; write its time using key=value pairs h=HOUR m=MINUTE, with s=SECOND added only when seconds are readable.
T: h=1 m=14
